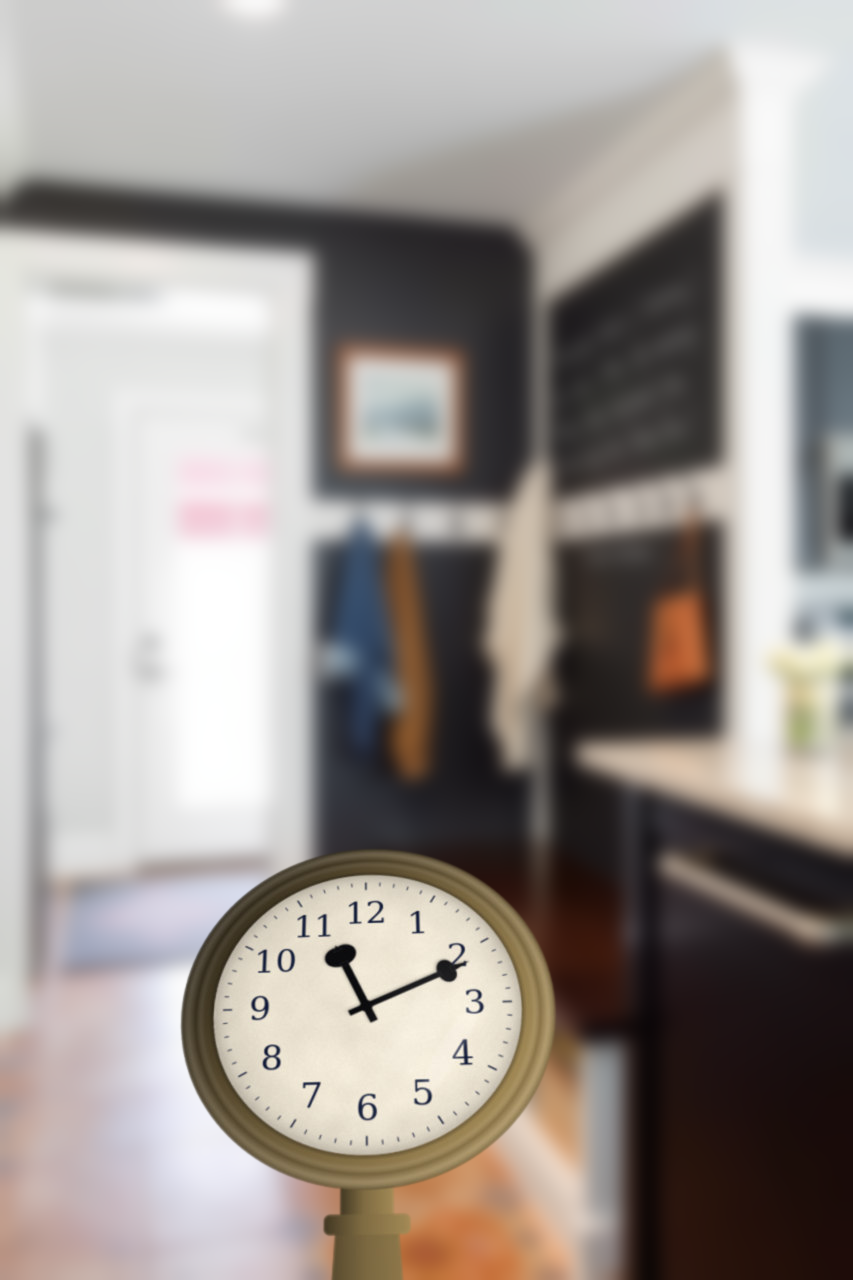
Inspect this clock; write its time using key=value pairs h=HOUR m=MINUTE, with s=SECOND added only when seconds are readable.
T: h=11 m=11
